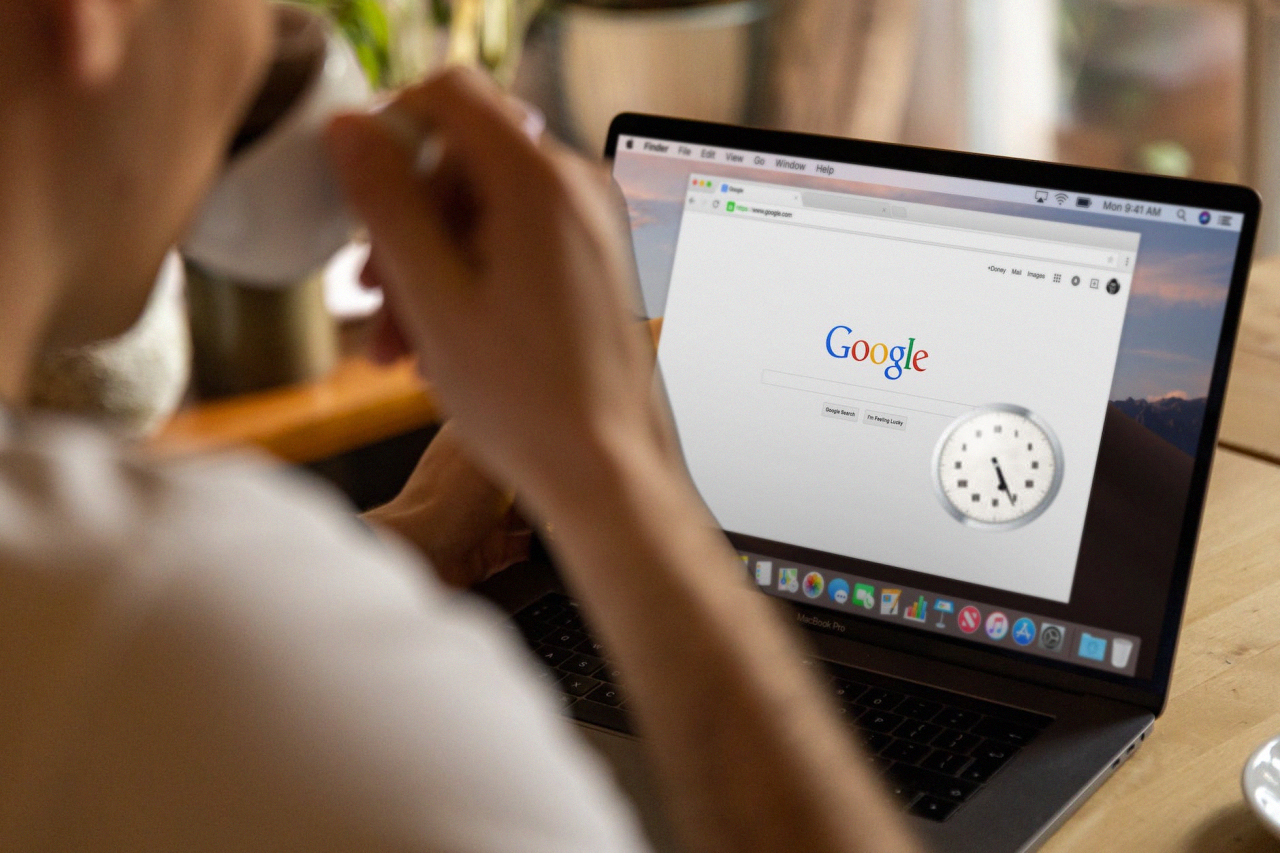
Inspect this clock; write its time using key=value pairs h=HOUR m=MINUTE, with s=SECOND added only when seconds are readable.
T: h=5 m=26
